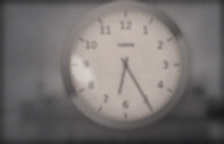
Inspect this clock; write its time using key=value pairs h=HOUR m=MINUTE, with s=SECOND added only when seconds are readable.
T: h=6 m=25
